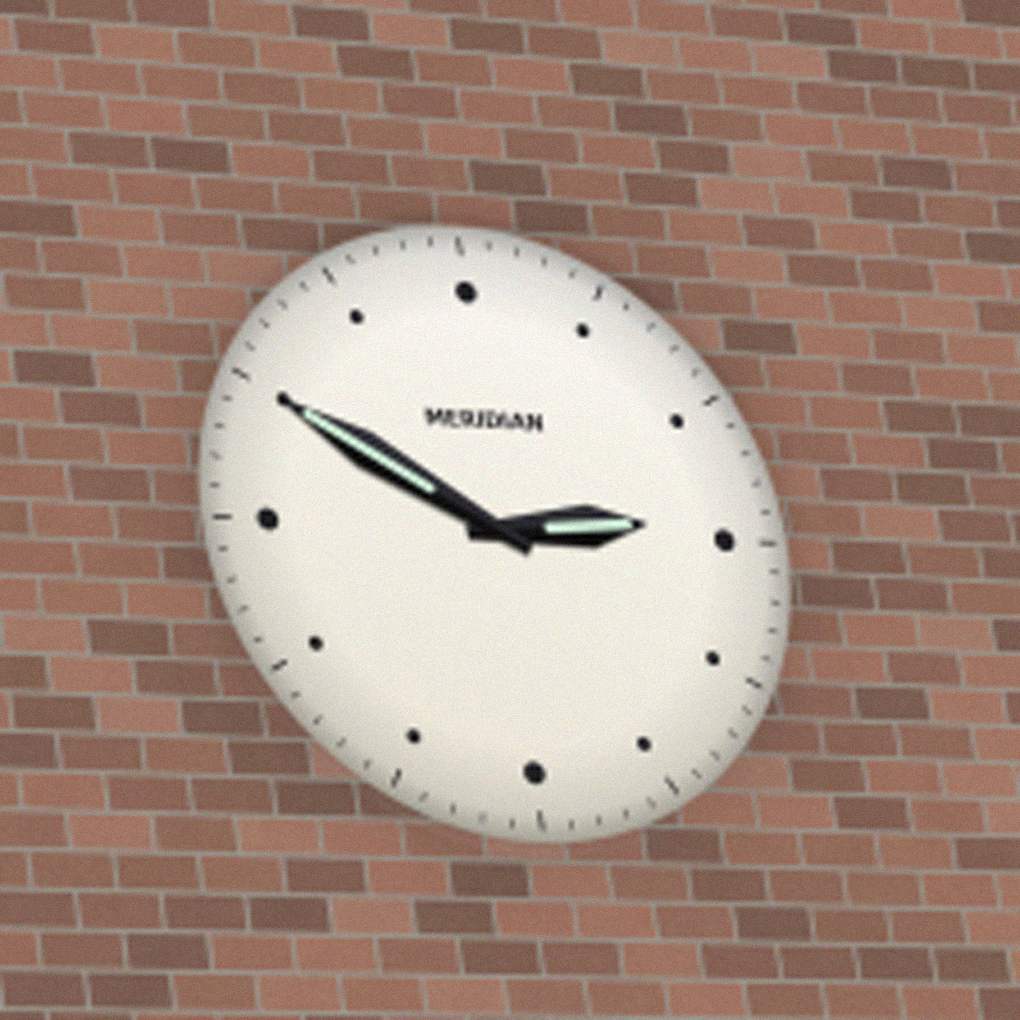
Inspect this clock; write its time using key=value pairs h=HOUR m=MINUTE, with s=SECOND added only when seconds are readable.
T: h=2 m=50
